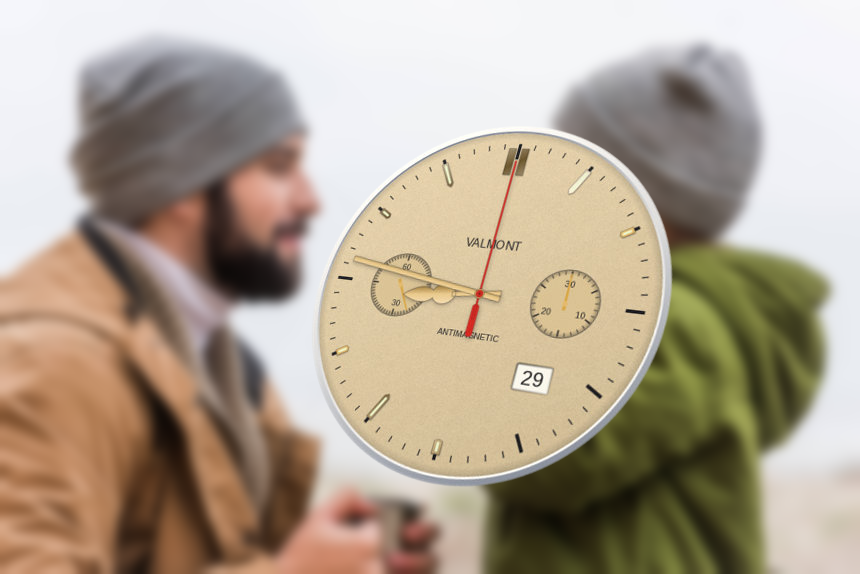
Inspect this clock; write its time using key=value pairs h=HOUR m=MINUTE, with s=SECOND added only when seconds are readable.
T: h=8 m=46 s=25
